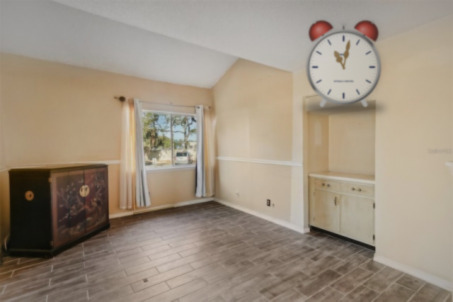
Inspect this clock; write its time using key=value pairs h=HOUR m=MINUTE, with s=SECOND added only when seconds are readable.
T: h=11 m=2
